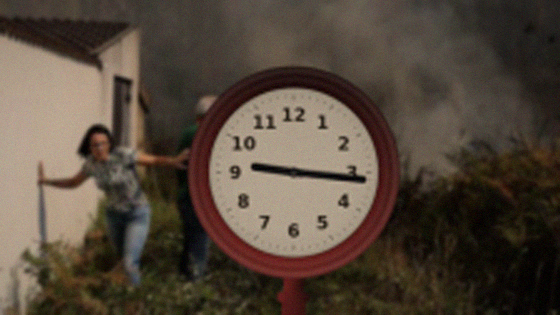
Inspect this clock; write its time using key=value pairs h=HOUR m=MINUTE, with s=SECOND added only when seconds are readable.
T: h=9 m=16
